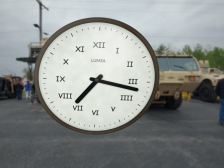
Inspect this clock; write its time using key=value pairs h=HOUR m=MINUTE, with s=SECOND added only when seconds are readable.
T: h=7 m=17
